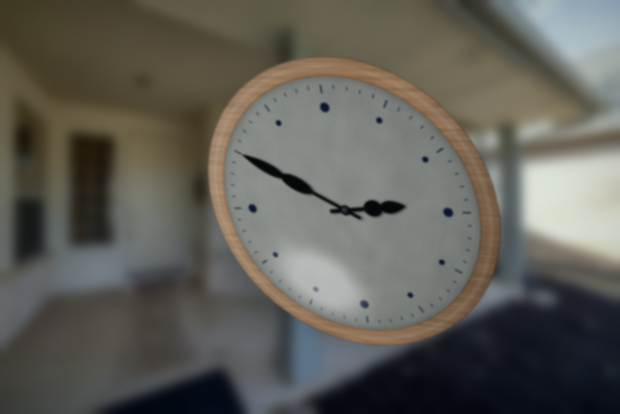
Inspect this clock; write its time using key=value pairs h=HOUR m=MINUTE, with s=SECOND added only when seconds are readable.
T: h=2 m=50
